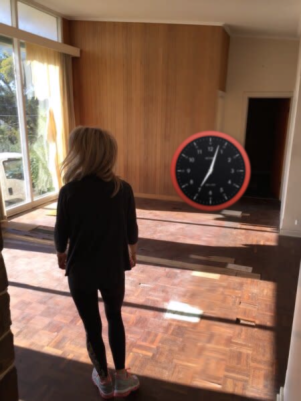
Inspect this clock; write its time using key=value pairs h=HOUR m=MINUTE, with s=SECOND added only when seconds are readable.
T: h=7 m=3
